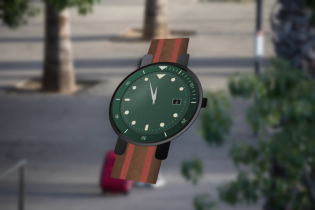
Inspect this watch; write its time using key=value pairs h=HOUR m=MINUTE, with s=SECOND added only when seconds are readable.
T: h=11 m=56
